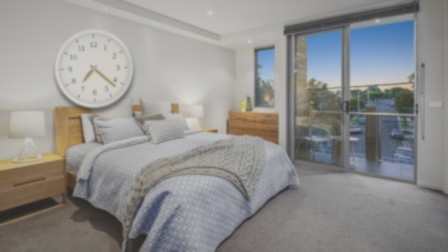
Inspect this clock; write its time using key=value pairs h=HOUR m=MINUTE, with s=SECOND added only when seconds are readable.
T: h=7 m=22
